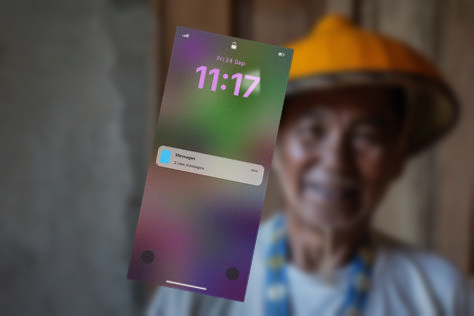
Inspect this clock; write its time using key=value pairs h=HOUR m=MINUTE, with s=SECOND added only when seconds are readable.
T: h=11 m=17
